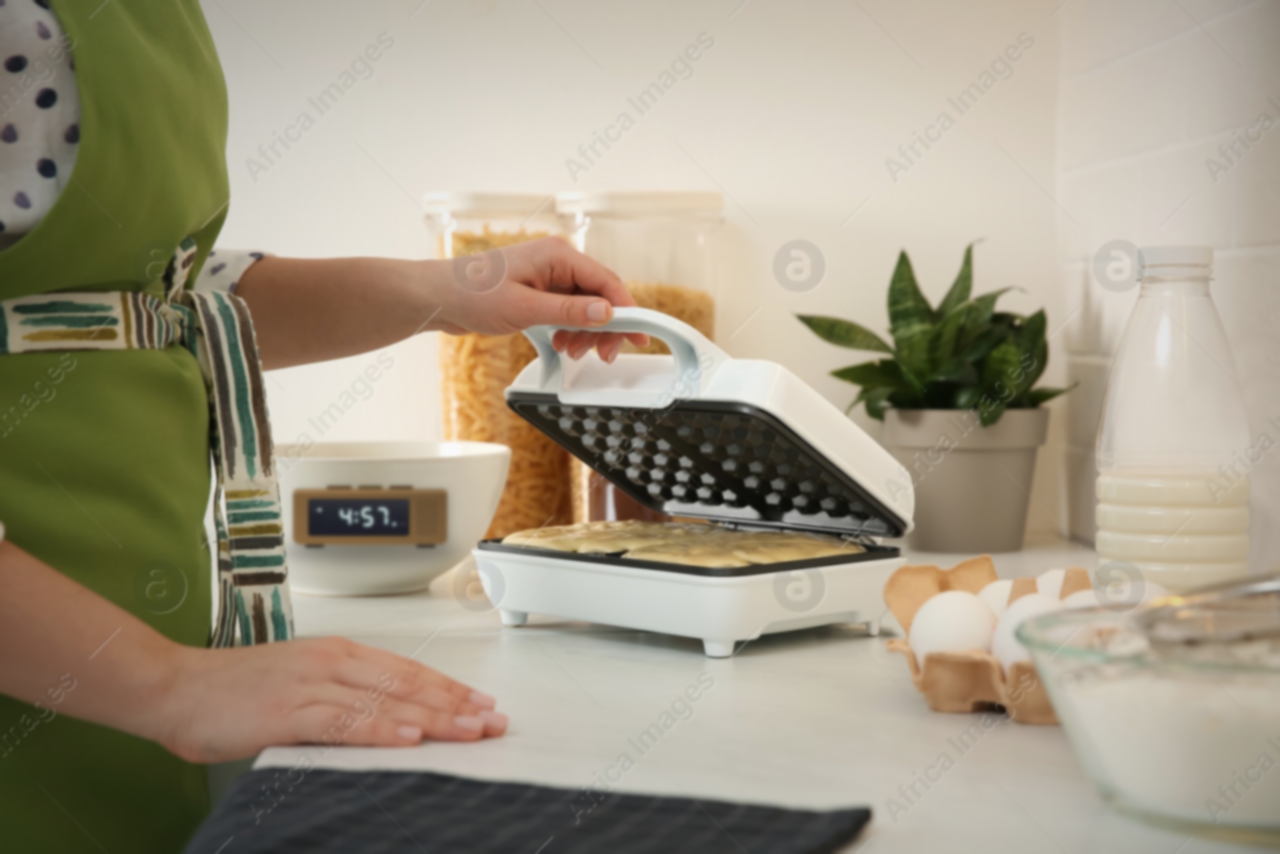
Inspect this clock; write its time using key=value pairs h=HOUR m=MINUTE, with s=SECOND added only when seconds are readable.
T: h=4 m=57
